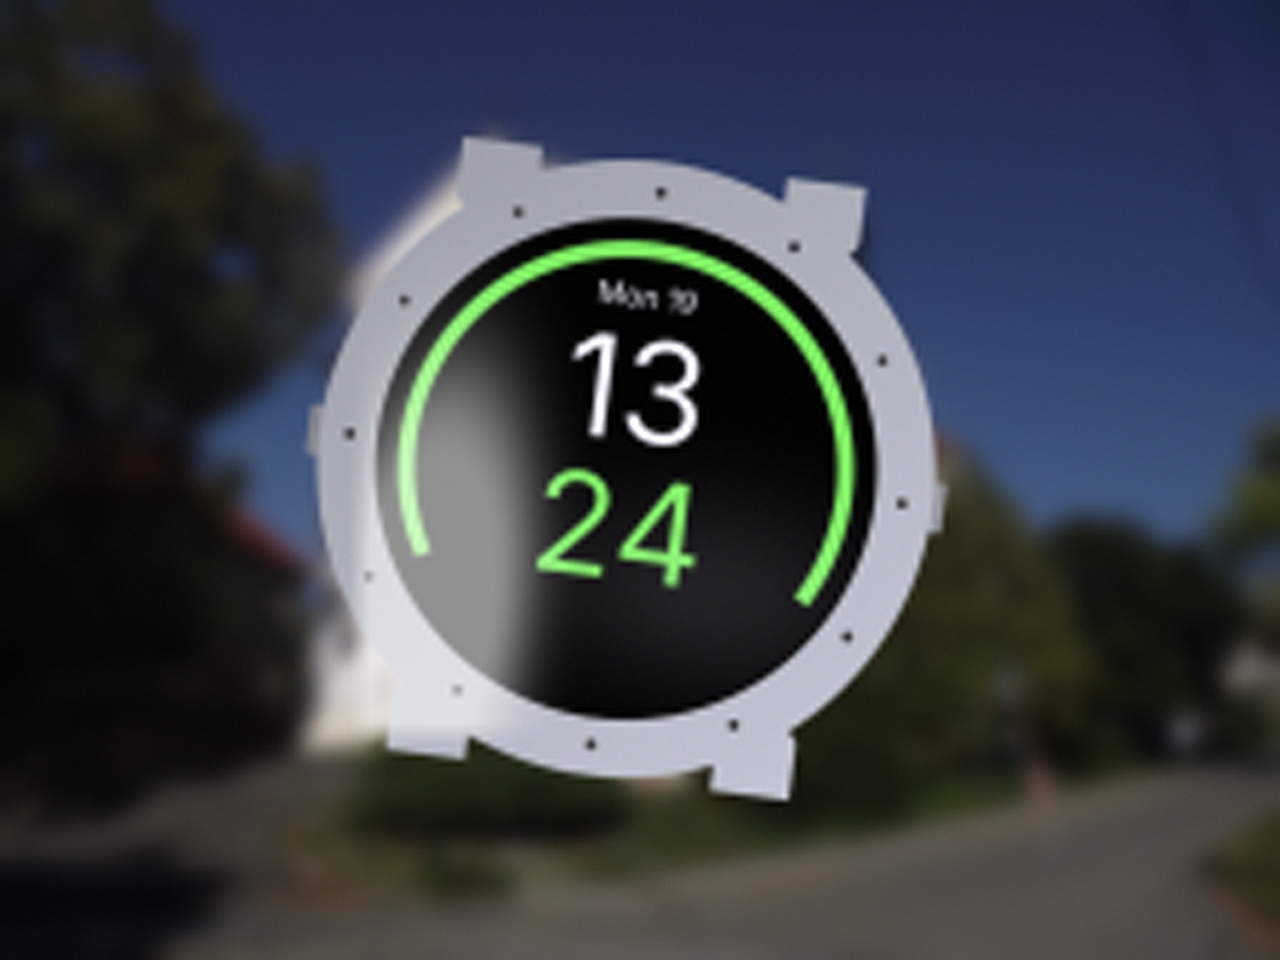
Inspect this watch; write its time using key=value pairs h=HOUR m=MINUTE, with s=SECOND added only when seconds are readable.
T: h=13 m=24
